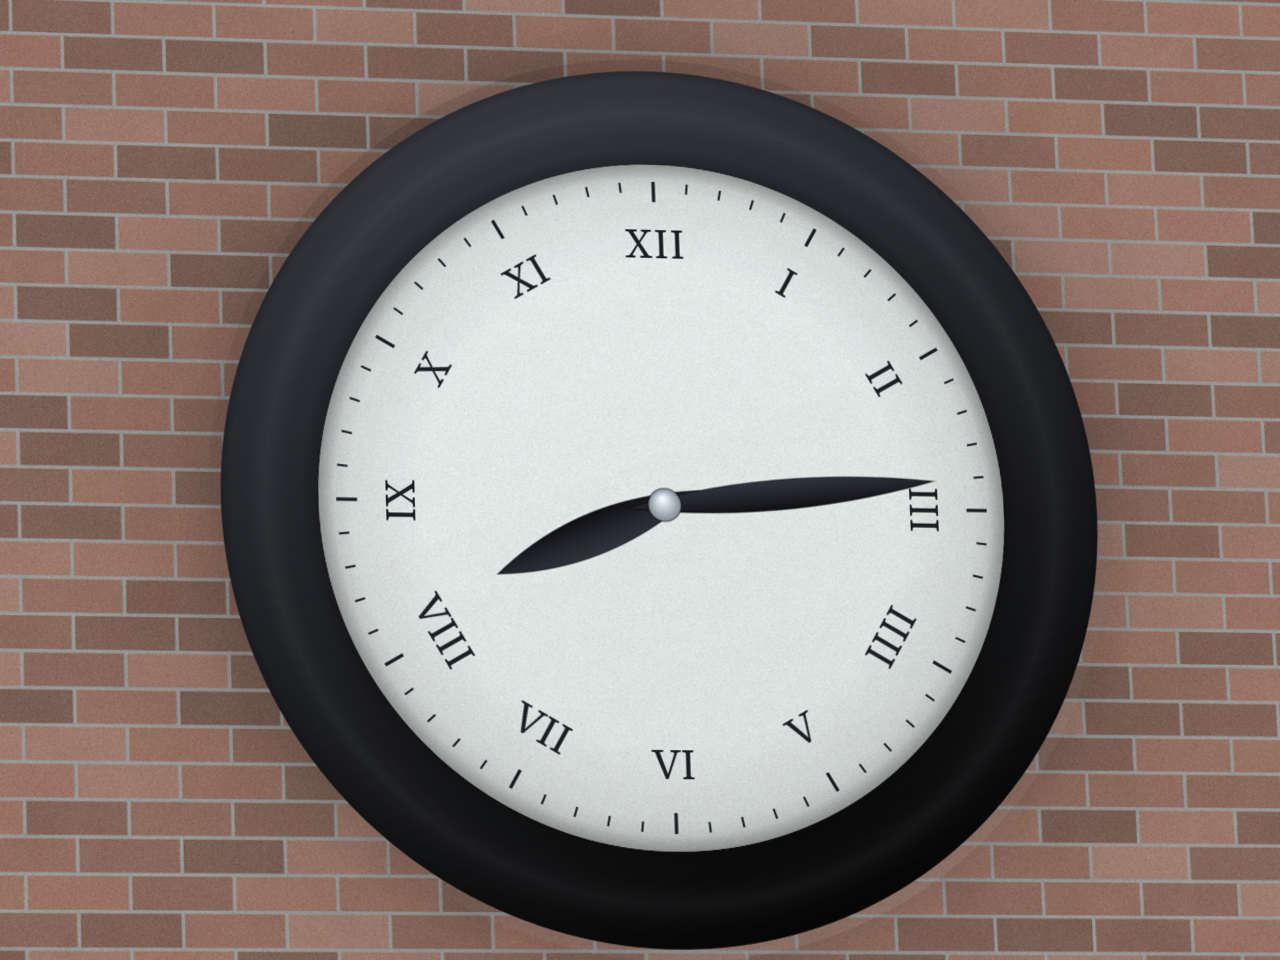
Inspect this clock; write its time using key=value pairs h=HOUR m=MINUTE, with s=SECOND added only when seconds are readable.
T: h=8 m=14
